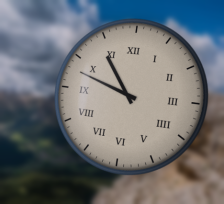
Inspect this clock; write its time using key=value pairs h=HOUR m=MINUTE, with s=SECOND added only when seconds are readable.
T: h=10 m=48
